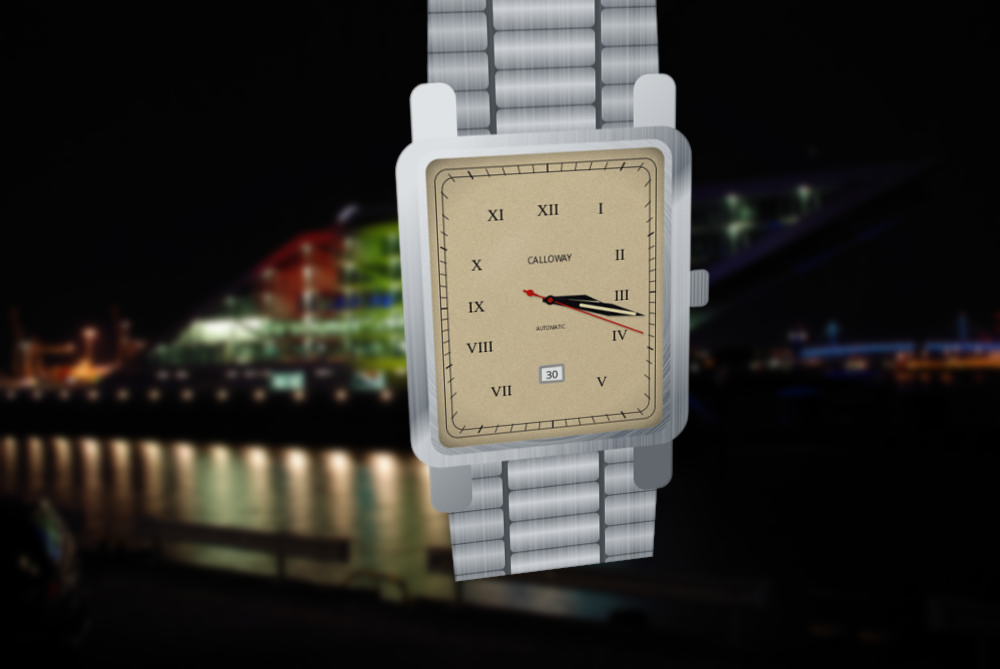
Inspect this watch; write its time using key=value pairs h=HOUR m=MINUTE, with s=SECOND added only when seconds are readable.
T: h=3 m=17 s=19
